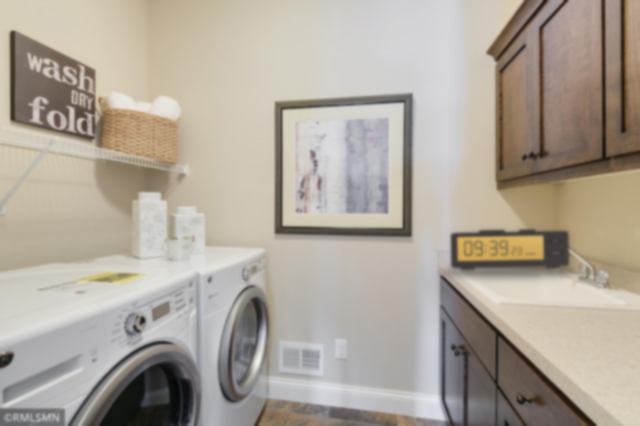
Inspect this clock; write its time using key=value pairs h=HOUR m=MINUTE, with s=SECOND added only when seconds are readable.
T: h=9 m=39
